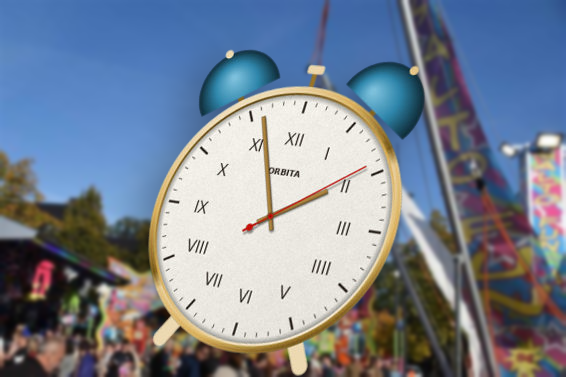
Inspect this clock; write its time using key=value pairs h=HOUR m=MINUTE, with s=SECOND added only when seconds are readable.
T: h=1 m=56 s=9
